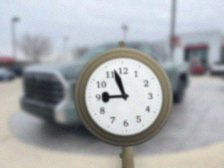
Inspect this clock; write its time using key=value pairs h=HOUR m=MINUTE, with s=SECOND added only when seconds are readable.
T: h=8 m=57
